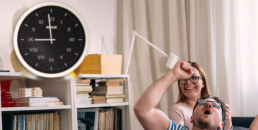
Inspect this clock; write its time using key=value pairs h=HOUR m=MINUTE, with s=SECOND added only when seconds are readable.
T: h=8 m=59
